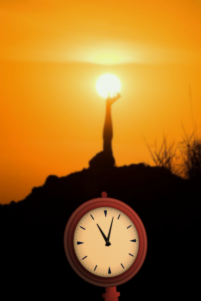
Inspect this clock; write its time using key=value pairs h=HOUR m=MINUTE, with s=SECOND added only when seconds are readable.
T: h=11 m=3
